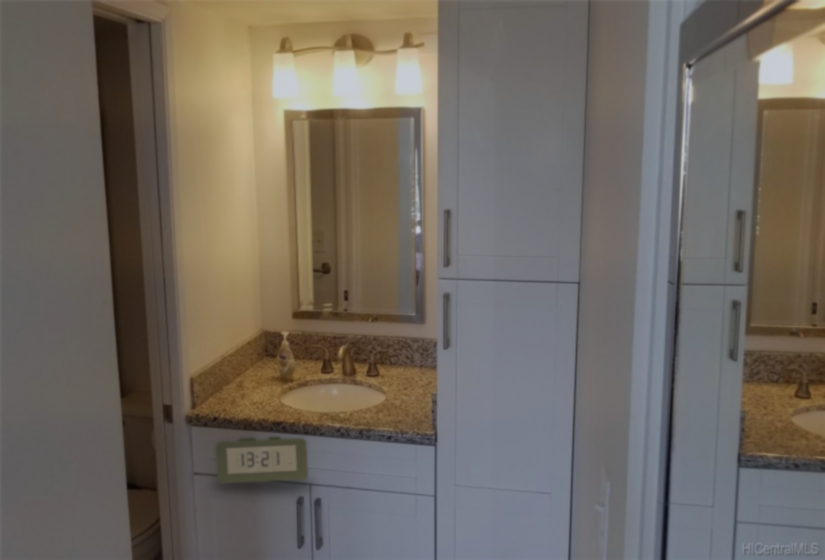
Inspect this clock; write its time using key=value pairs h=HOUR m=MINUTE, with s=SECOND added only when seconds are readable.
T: h=13 m=21
